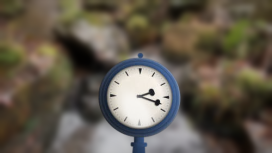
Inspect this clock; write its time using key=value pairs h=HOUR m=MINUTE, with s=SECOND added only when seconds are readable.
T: h=2 m=18
